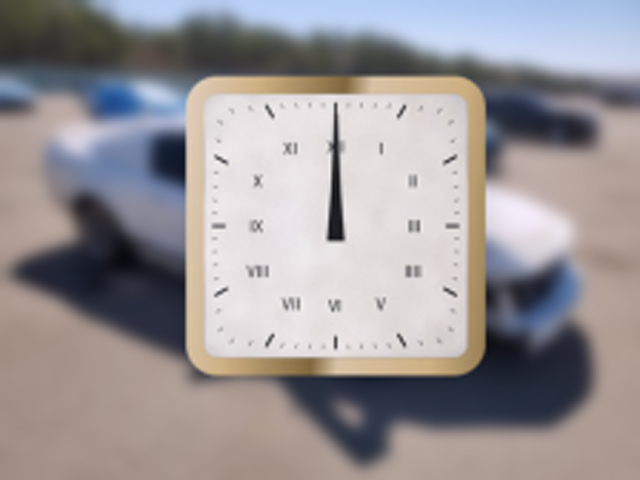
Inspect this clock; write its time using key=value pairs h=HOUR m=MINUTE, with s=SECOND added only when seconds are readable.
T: h=12 m=0
